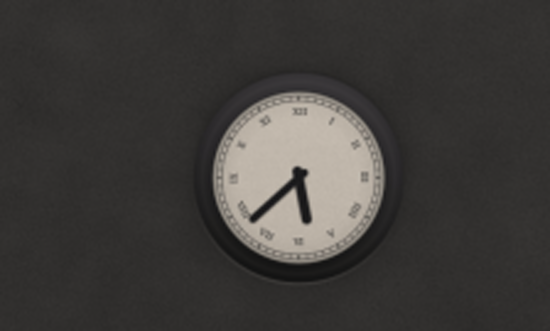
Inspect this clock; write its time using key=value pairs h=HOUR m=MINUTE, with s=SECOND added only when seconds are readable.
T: h=5 m=38
